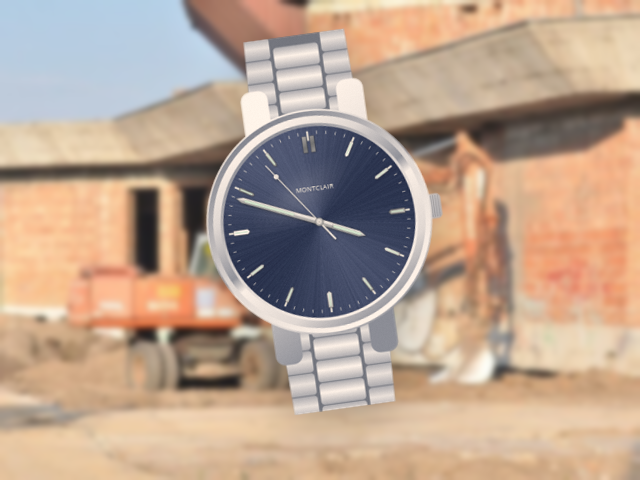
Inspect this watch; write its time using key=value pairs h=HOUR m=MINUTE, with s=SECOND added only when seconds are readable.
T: h=3 m=48 s=54
